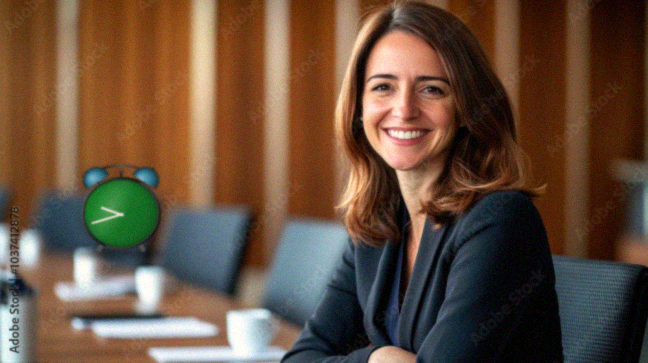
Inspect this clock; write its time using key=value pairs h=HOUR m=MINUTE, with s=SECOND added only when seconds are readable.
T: h=9 m=42
